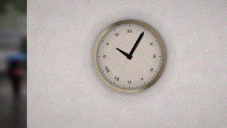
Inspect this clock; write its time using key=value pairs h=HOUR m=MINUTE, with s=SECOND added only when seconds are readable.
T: h=10 m=5
